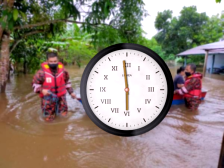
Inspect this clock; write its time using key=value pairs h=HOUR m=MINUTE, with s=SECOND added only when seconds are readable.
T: h=5 m=59
